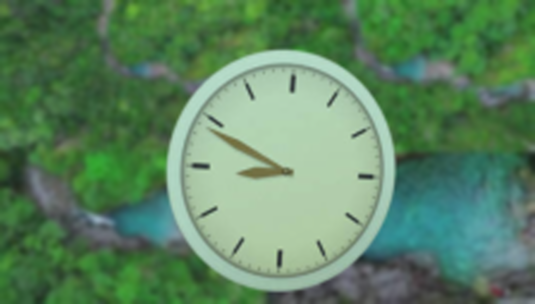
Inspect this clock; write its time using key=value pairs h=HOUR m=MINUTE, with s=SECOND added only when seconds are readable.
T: h=8 m=49
